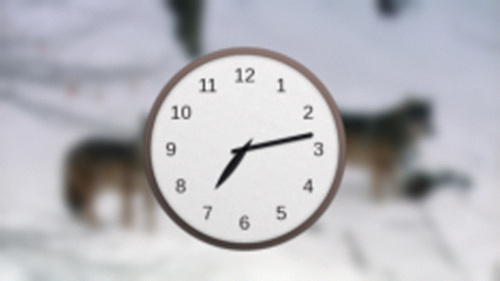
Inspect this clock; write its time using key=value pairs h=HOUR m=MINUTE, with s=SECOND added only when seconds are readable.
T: h=7 m=13
